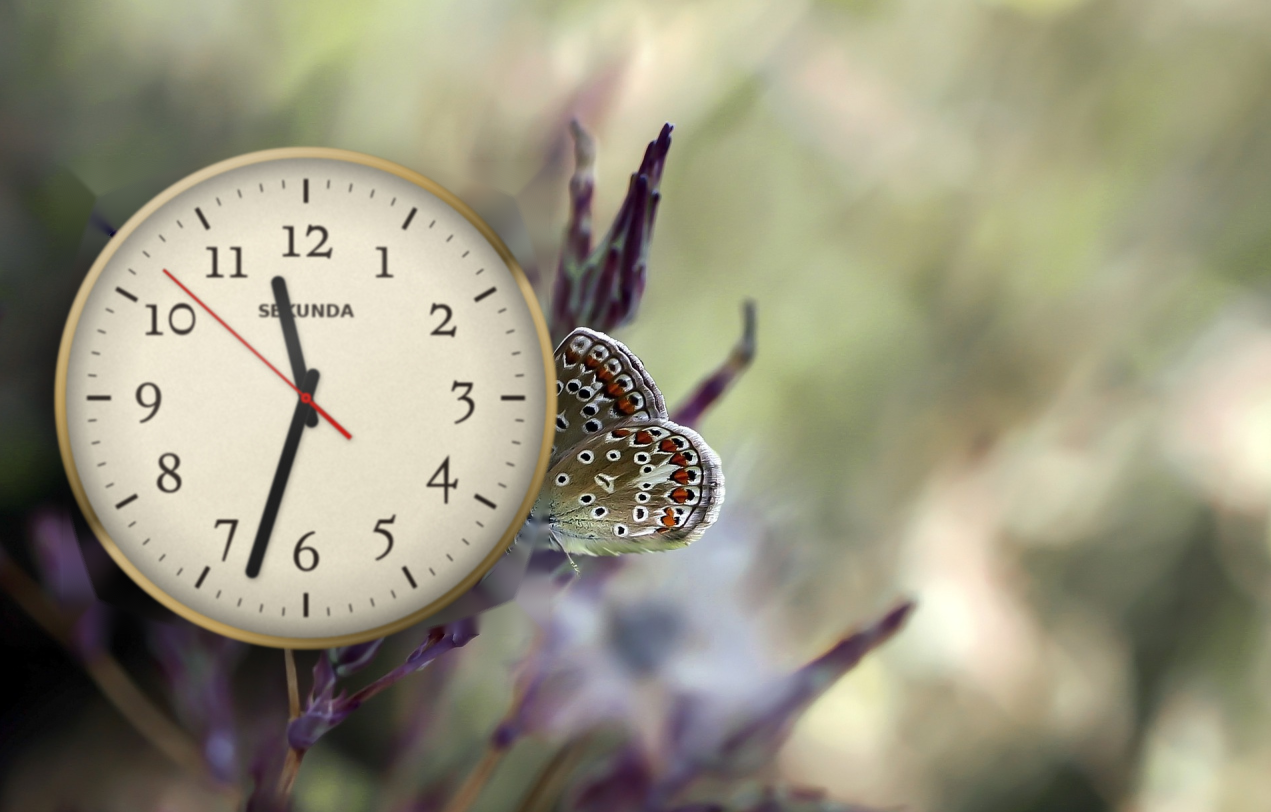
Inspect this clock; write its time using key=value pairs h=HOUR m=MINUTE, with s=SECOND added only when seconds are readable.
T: h=11 m=32 s=52
